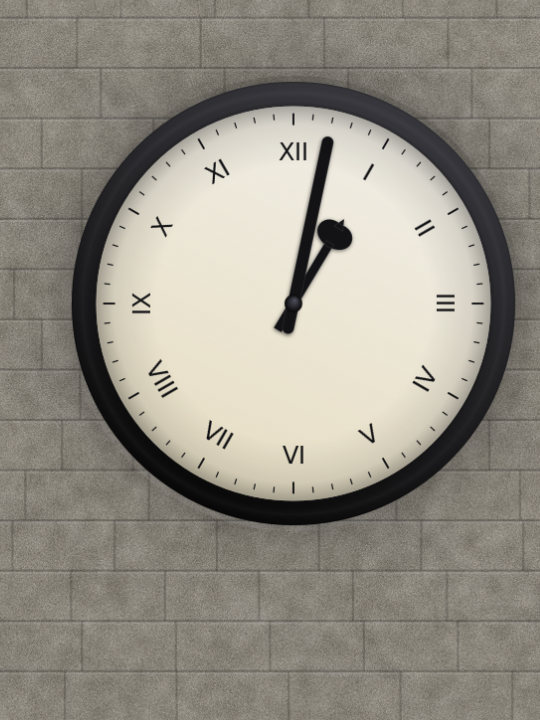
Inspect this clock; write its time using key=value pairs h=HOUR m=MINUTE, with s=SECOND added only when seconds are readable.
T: h=1 m=2
